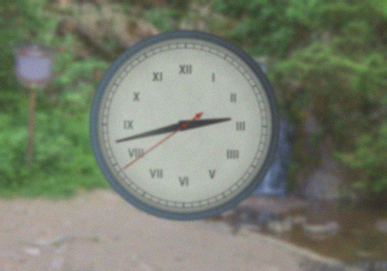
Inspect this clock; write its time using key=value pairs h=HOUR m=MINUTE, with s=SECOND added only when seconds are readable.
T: h=2 m=42 s=39
